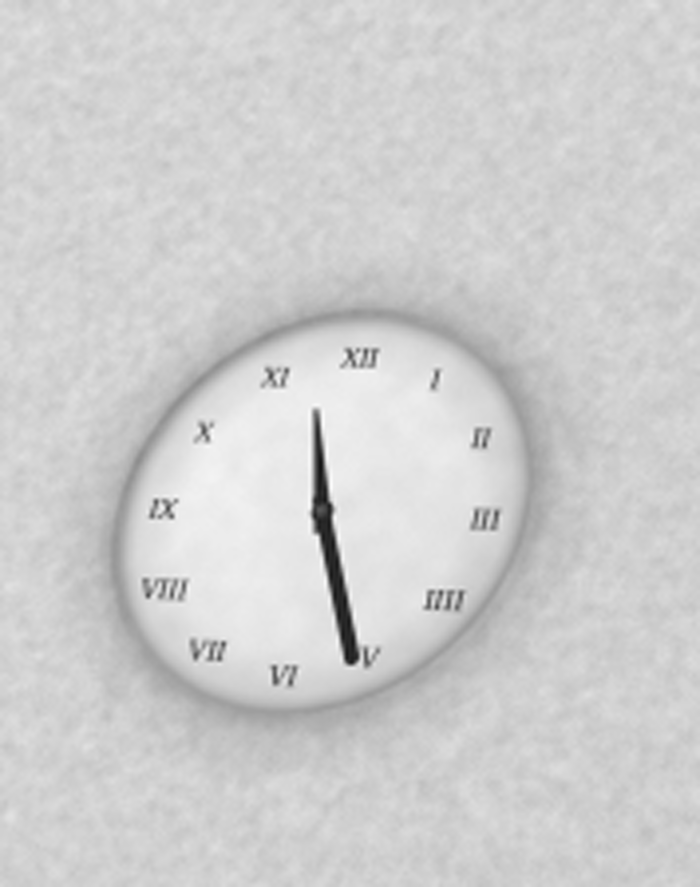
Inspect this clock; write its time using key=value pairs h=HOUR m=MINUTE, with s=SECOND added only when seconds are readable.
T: h=11 m=26
